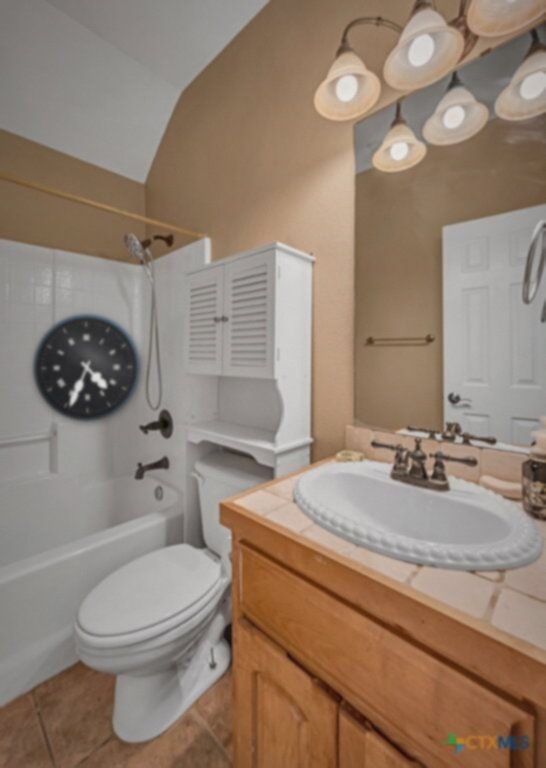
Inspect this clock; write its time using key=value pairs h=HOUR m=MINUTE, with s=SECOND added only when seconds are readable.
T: h=4 m=34
